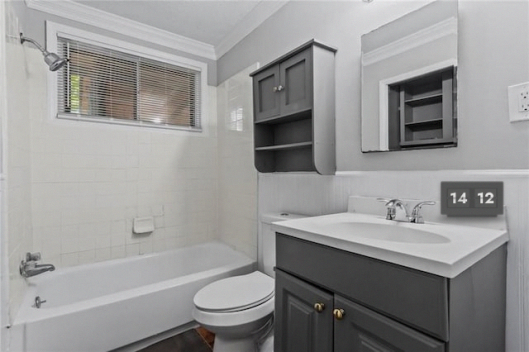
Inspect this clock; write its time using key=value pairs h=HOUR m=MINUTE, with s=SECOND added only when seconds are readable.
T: h=14 m=12
